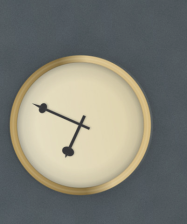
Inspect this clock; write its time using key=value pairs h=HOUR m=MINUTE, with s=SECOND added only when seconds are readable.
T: h=6 m=49
